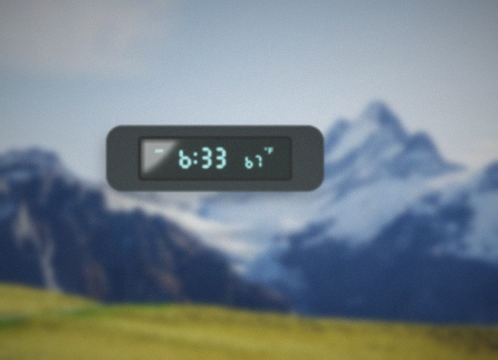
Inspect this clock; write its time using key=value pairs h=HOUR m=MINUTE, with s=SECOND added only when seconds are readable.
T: h=6 m=33
